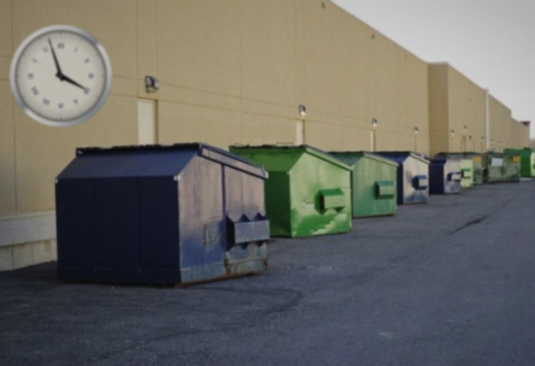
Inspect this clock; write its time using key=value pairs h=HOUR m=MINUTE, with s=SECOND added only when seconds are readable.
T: h=3 m=57
